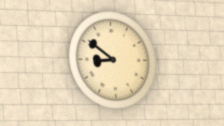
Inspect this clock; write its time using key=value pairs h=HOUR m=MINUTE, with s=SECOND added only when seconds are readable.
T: h=8 m=51
